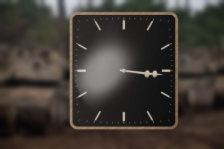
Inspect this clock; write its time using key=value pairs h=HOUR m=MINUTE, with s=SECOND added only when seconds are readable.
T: h=3 m=16
